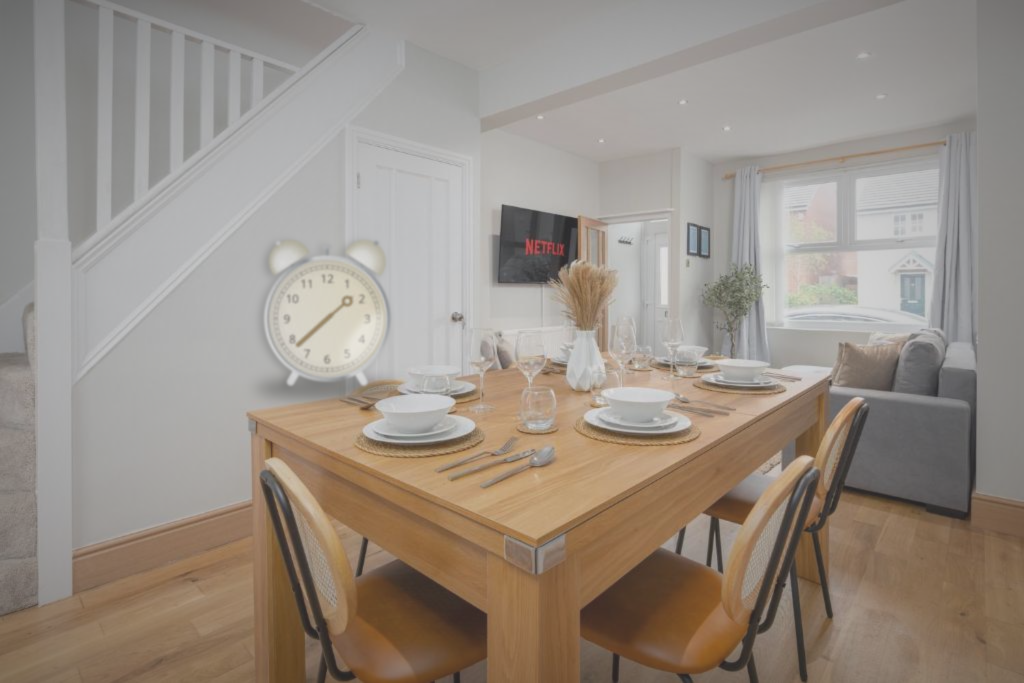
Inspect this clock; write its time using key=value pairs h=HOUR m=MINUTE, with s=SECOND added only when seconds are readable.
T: h=1 m=38
